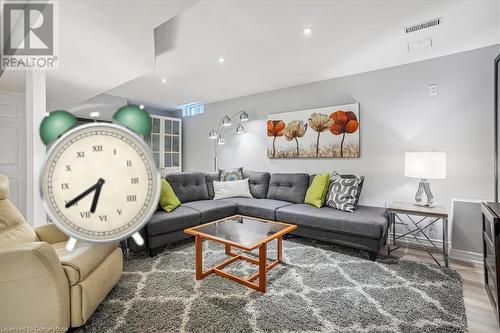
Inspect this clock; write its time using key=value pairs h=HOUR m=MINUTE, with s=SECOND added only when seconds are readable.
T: h=6 m=40
